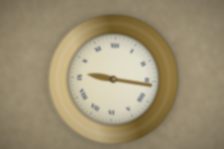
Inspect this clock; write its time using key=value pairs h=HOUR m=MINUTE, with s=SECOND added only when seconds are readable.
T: h=9 m=16
